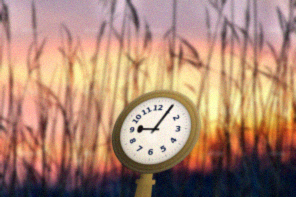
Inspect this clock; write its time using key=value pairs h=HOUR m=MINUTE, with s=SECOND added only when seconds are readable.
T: h=9 m=5
